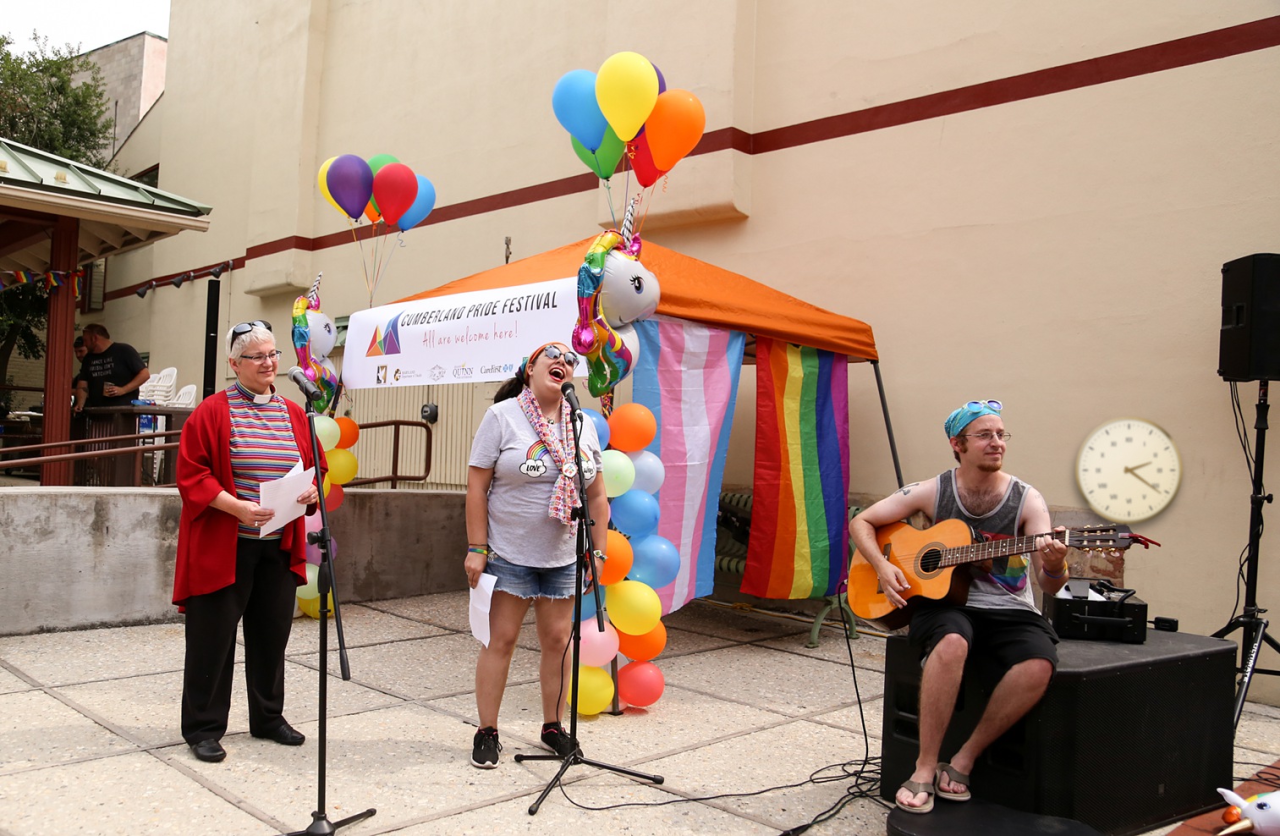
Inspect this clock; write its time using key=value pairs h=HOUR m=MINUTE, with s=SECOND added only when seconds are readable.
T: h=2 m=21
